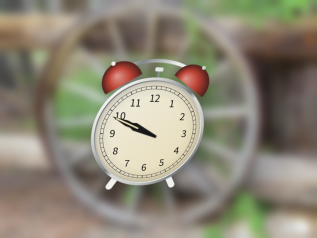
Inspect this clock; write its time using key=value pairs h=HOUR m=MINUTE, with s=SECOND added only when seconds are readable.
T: h=9 m=49
